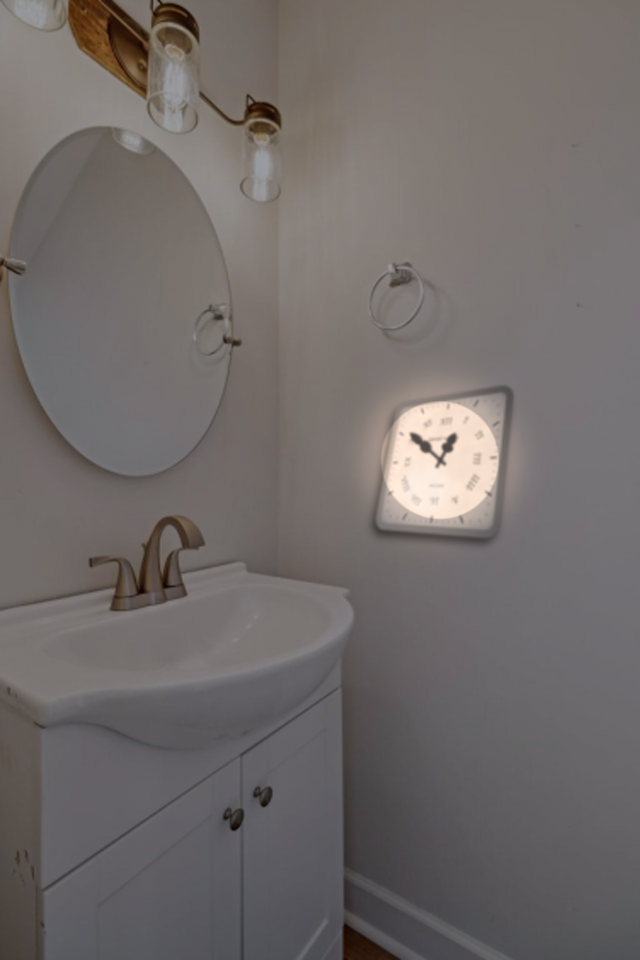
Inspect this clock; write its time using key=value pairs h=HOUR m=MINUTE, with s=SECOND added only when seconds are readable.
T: h=12 m=51
